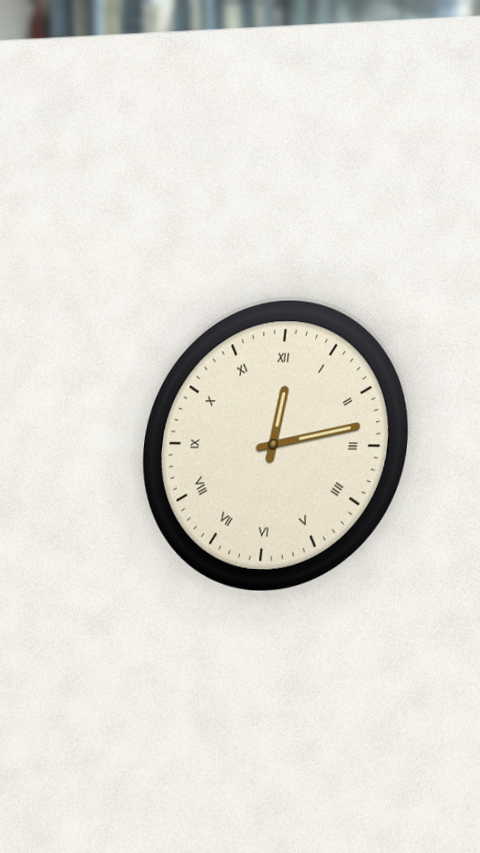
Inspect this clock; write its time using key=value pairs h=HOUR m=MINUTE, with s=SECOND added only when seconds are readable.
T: h=12 m=13
